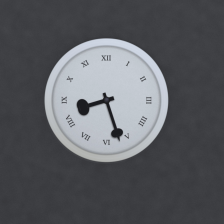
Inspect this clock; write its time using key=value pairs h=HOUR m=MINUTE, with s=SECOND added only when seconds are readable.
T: h=8 m=27
